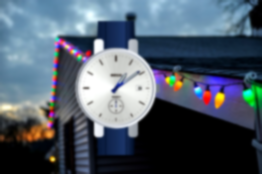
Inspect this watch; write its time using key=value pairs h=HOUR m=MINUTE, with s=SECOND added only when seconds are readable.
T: h=1 m=9
